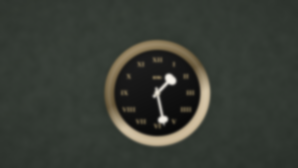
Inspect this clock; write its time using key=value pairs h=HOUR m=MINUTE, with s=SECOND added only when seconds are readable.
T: h=1 m=28
